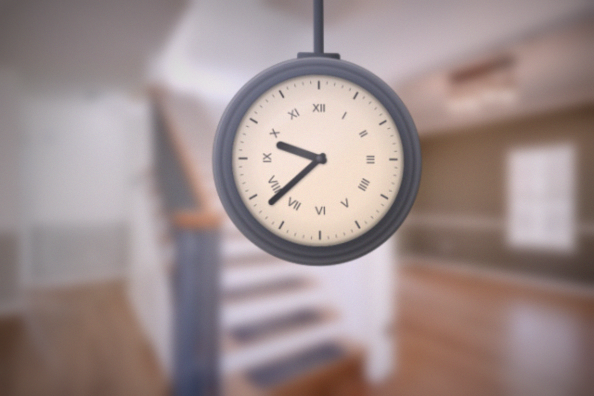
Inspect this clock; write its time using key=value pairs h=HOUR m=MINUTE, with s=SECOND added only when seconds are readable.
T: h=9 m=38
